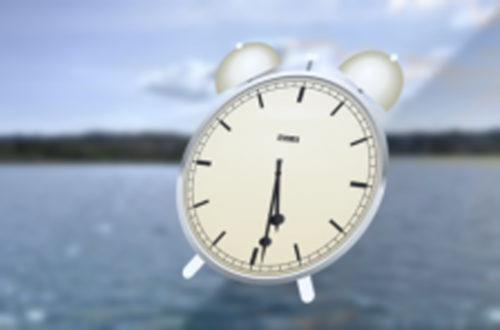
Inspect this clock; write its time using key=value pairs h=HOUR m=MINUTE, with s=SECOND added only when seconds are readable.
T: h=5 m=29
